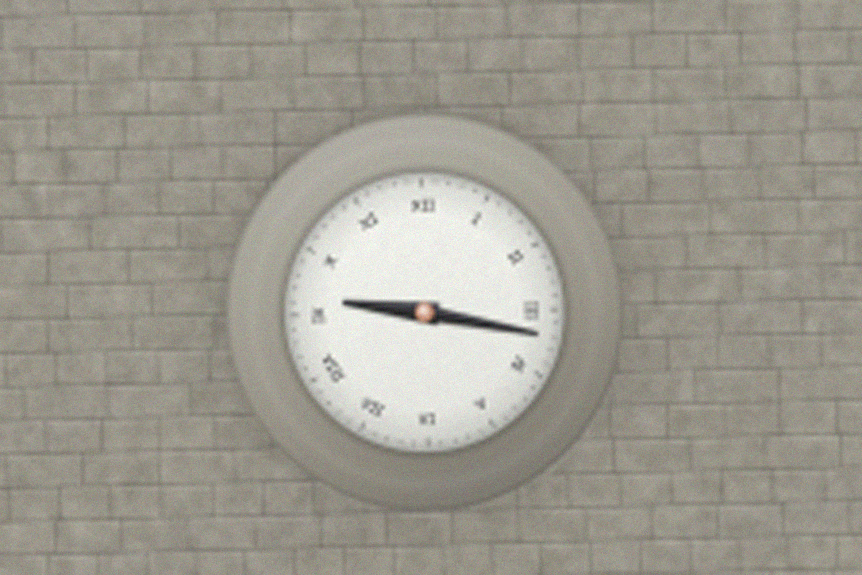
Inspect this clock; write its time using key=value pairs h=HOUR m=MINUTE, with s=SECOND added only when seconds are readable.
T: h=9 m=17
